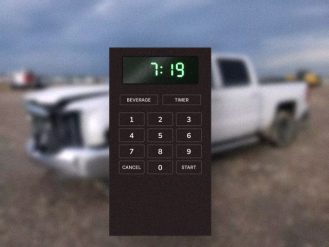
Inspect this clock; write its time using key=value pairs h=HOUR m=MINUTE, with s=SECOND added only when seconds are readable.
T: h=7 m=19
